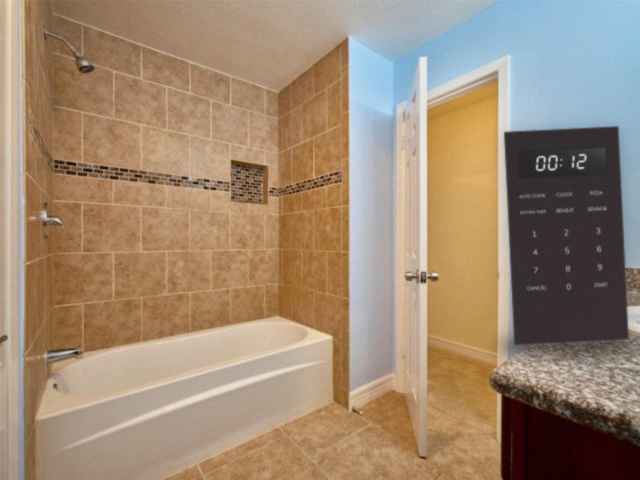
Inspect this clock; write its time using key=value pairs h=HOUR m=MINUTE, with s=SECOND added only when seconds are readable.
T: h=0 m=12
